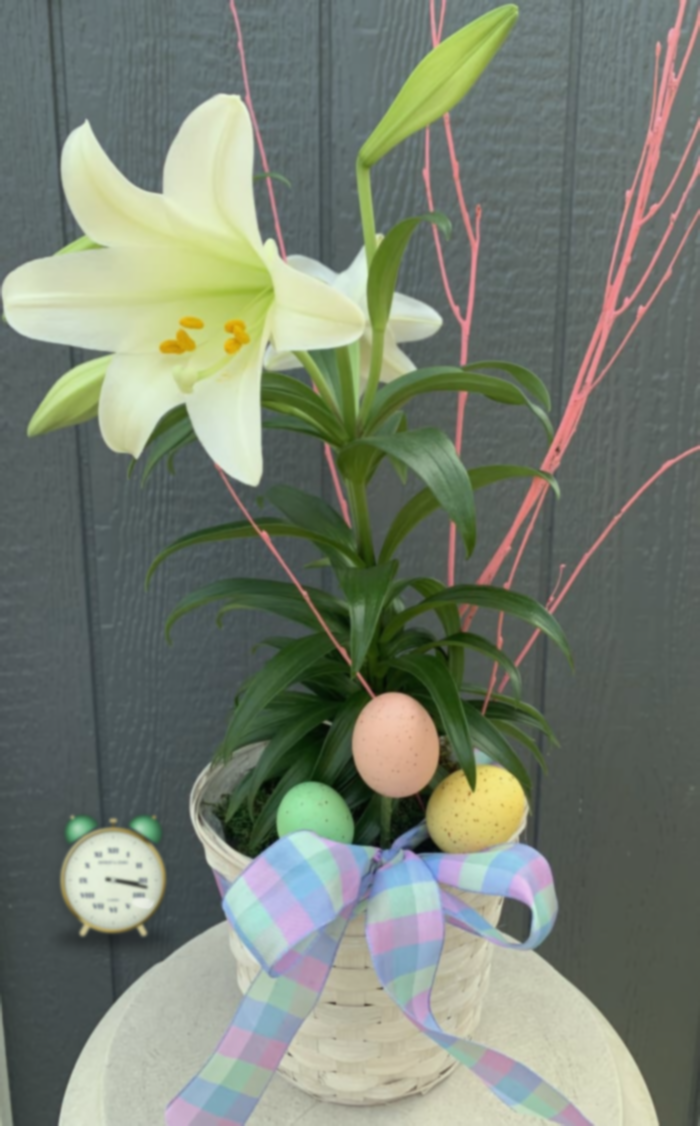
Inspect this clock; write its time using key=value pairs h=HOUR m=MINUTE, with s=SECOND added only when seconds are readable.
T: h=3 m=17
